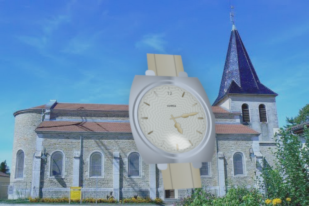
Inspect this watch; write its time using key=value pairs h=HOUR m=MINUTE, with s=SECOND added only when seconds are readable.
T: h=5 m=13
